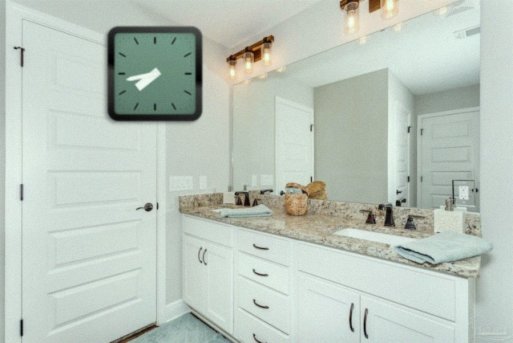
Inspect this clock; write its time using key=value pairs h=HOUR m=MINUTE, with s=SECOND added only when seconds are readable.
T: h=7 m=43
